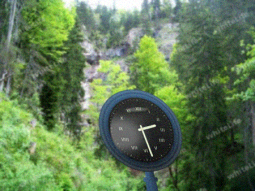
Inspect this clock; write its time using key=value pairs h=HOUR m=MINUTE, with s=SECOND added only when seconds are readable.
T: h=2 m=28
